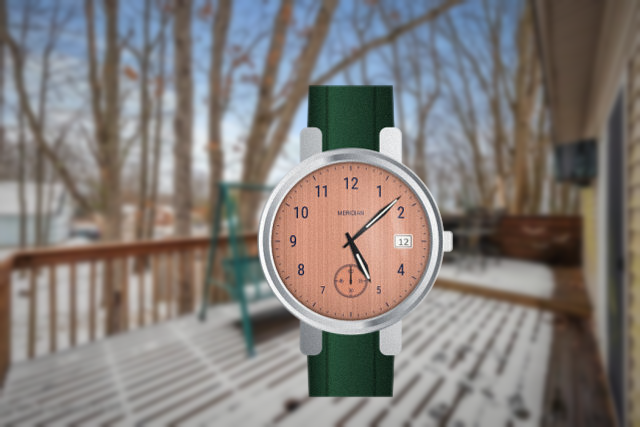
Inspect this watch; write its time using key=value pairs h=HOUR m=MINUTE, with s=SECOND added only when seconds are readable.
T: h=5 m=8
